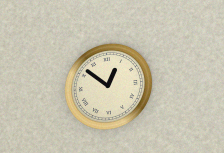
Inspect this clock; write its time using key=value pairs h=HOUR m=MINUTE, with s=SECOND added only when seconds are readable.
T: h=12 m=52
